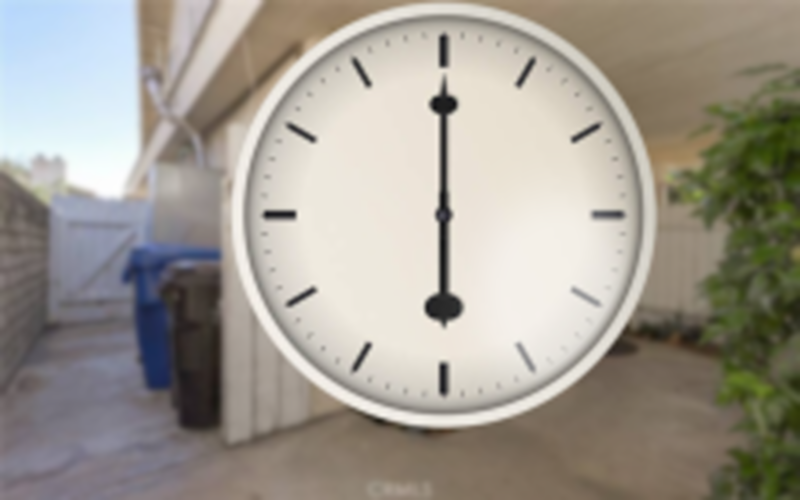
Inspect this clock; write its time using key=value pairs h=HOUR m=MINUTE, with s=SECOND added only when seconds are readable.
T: h=6 m=0
